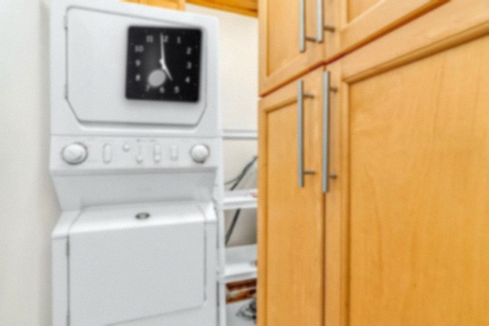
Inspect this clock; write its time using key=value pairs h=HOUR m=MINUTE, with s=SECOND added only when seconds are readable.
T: h=4 m=59
